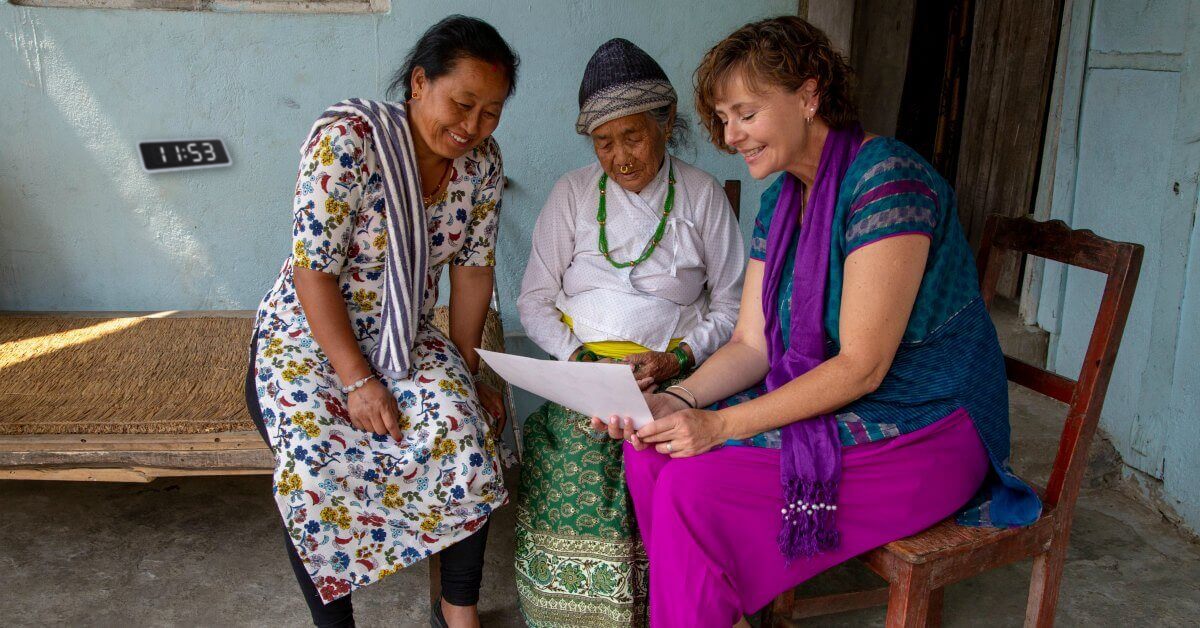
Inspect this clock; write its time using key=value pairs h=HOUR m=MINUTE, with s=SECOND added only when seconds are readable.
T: h=11 m=53
